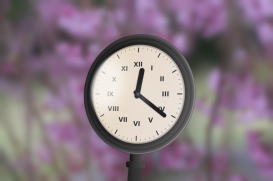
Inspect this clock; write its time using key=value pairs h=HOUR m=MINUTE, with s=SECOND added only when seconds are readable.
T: h=12 m=21
